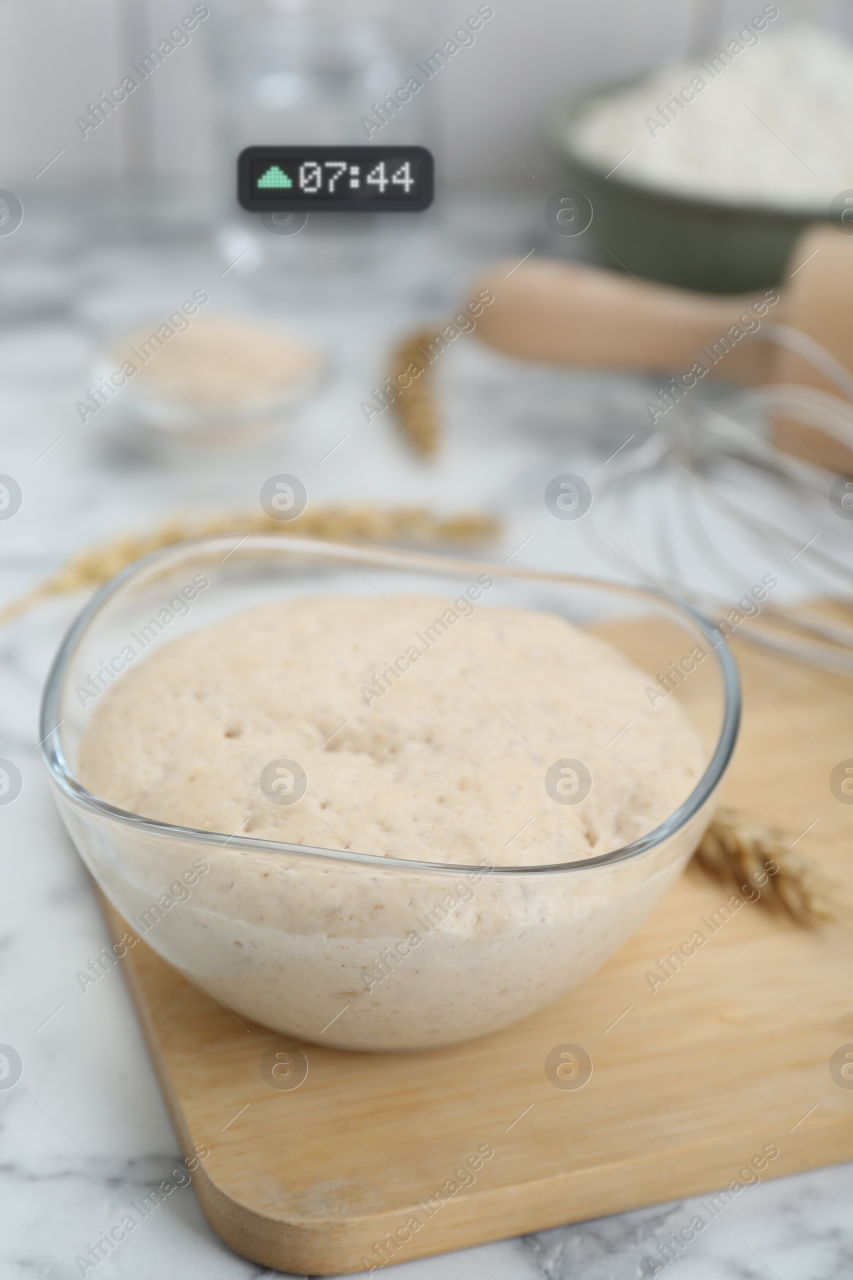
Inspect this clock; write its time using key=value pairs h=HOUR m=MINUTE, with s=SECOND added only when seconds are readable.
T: h=7 m=44
